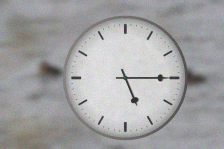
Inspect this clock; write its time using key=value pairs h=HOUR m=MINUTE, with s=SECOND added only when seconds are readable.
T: h=5 m=15
